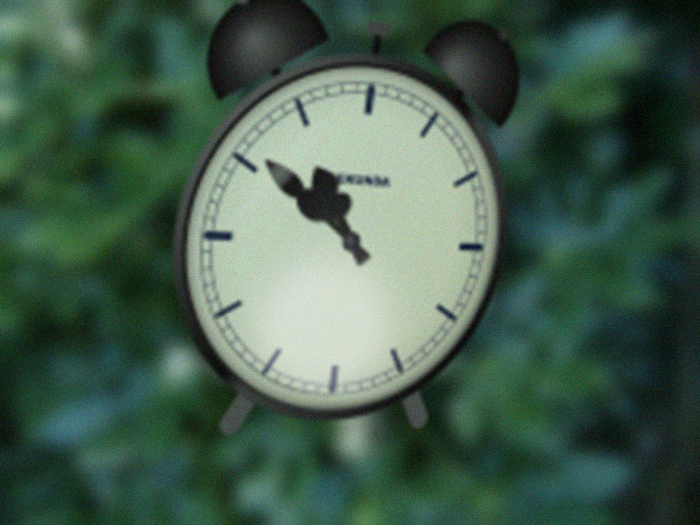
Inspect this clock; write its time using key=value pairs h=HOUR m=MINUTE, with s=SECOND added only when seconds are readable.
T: h=10 m=51
